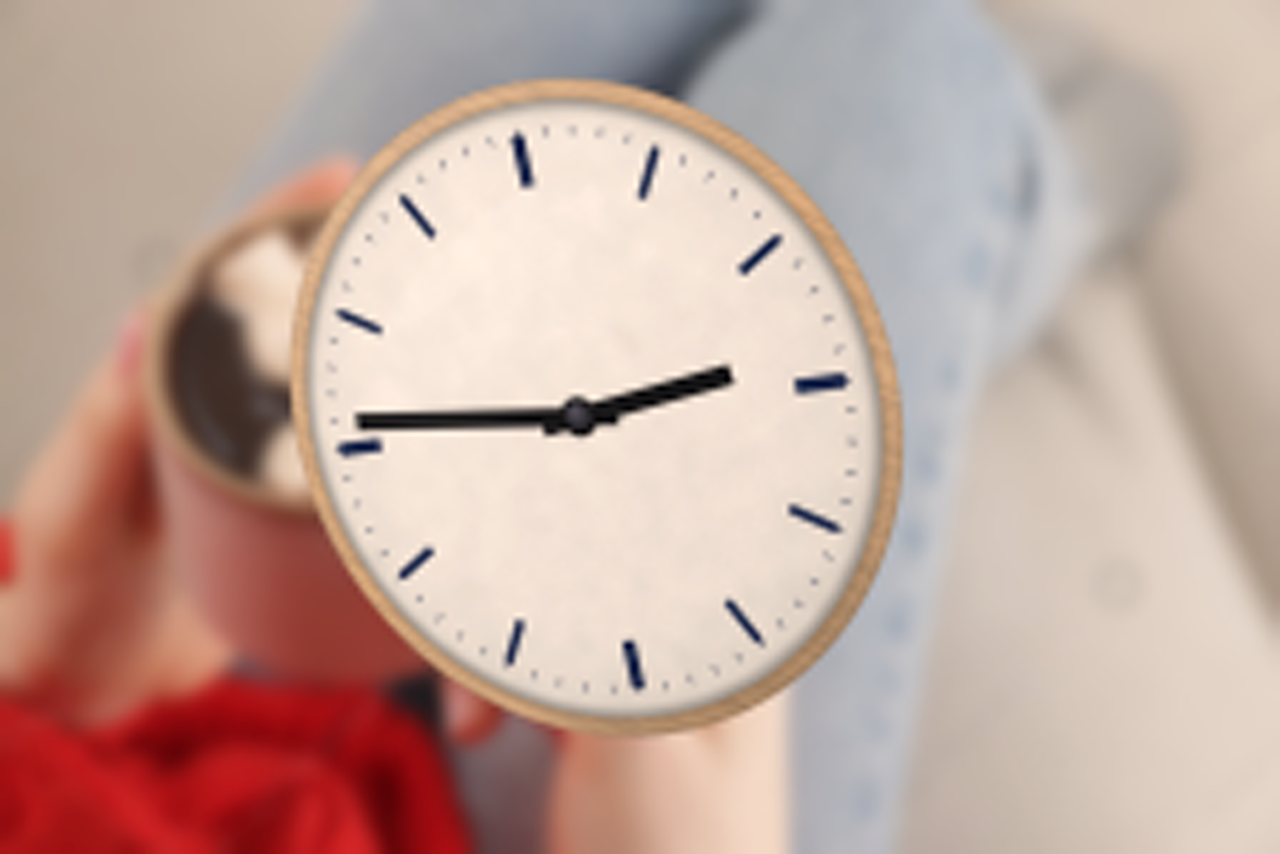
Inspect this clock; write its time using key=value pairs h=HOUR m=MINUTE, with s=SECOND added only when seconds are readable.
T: h=2 m=46
